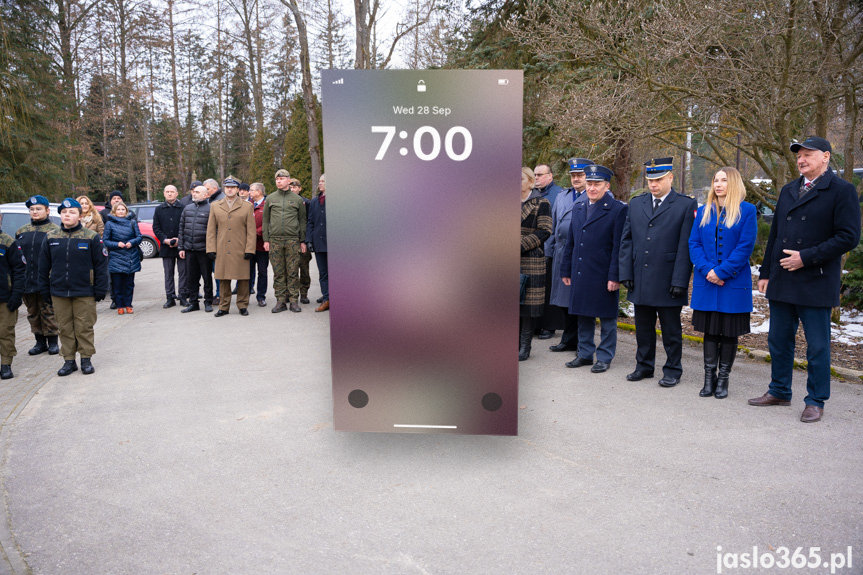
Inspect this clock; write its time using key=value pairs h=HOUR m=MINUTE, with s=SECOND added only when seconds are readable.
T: h=7 m=0
